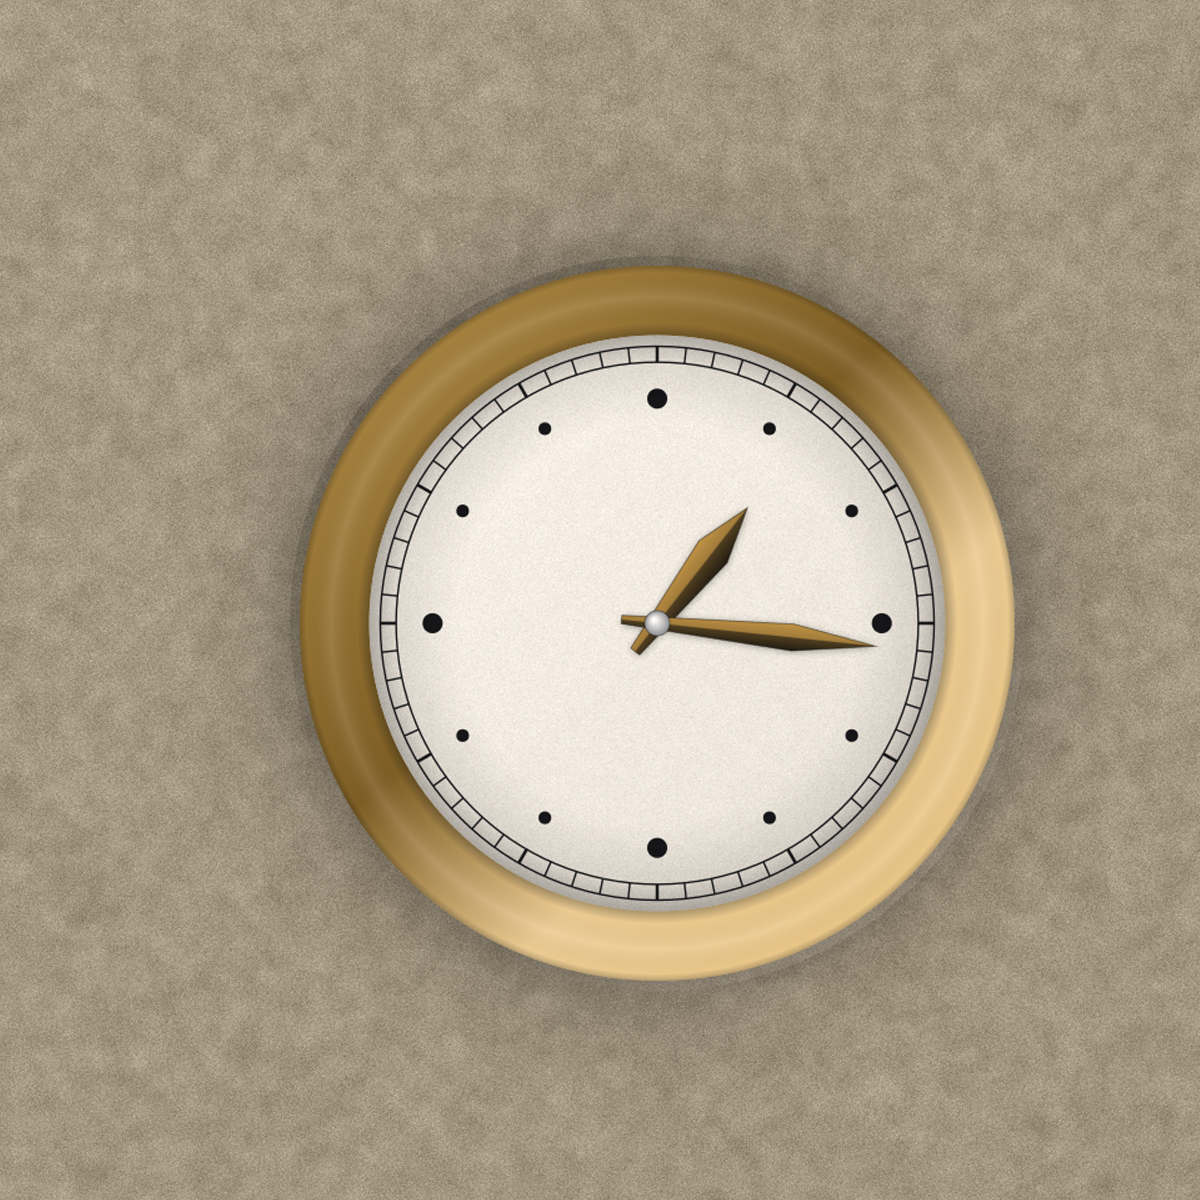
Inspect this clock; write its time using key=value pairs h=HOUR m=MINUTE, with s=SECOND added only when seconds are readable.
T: h=1 m=16
